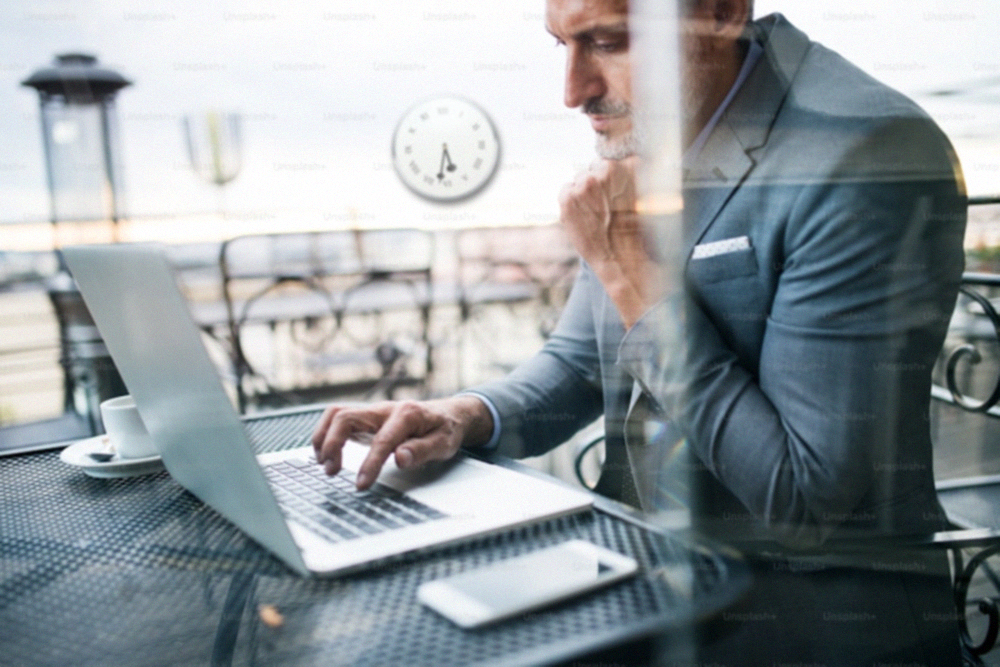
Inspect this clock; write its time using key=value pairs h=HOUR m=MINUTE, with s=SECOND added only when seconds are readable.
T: h=5 m=32
